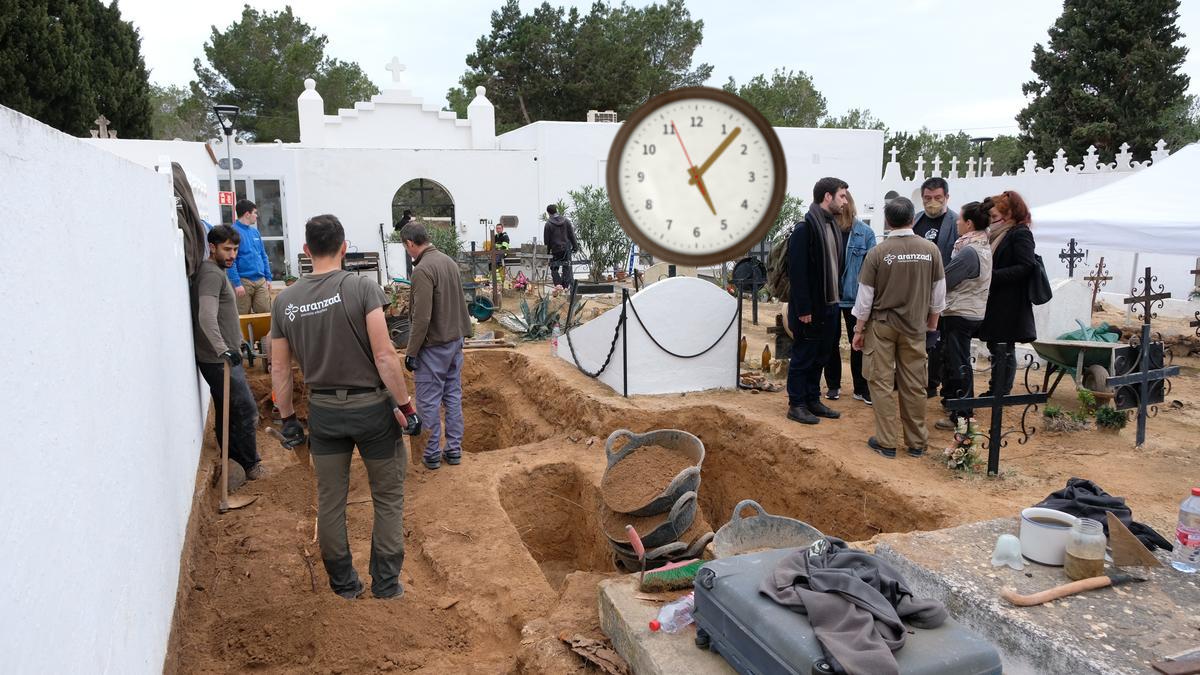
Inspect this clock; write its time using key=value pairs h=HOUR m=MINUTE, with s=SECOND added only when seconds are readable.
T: h=5 m=6 s=56
